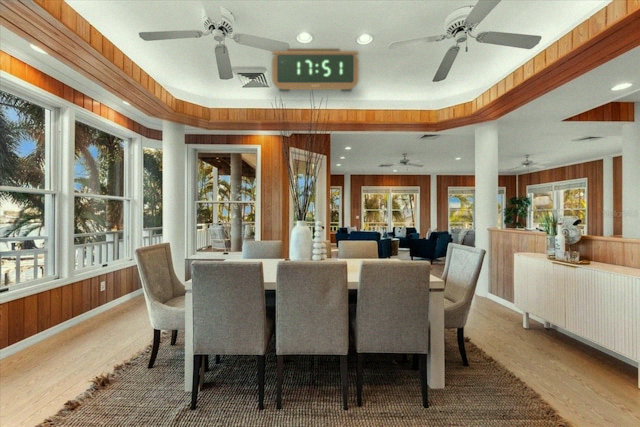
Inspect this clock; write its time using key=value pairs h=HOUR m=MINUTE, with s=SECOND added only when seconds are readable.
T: h=17 m=51
